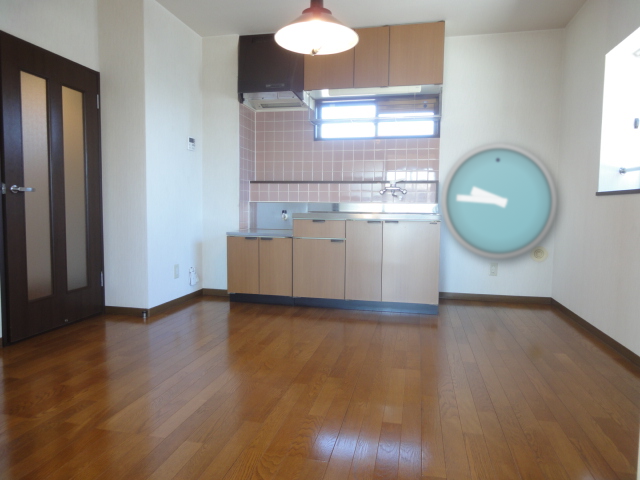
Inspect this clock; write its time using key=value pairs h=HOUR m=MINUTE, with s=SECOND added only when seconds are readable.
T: h=9 m=46
